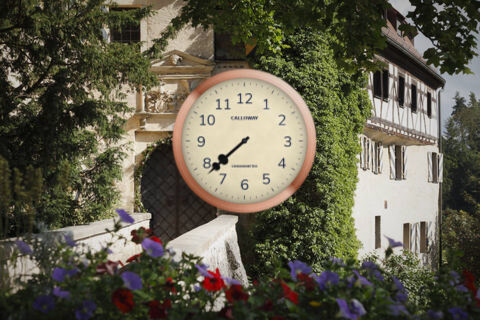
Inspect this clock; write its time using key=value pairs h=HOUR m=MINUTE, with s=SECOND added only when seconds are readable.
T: h=7 m=38
